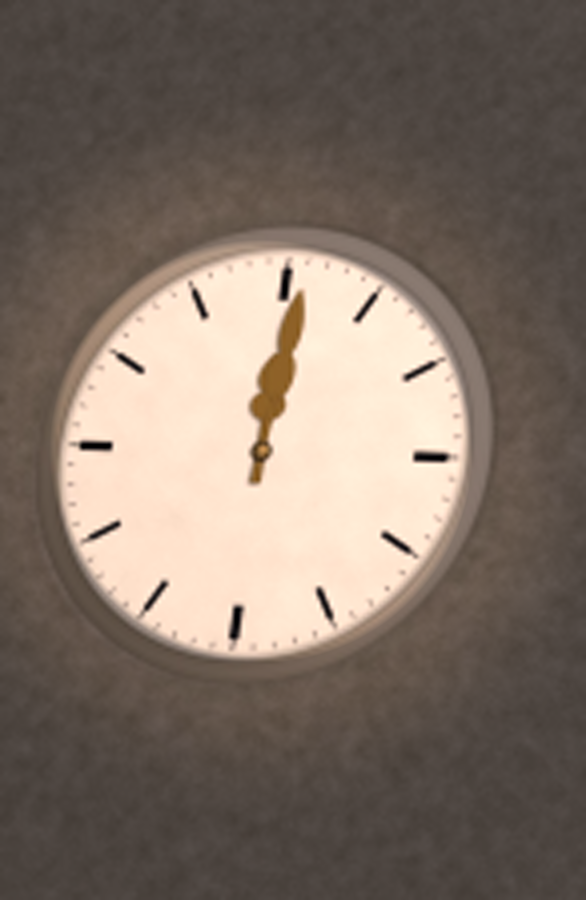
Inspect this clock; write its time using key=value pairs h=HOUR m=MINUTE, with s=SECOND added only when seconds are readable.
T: h=12 m=1
